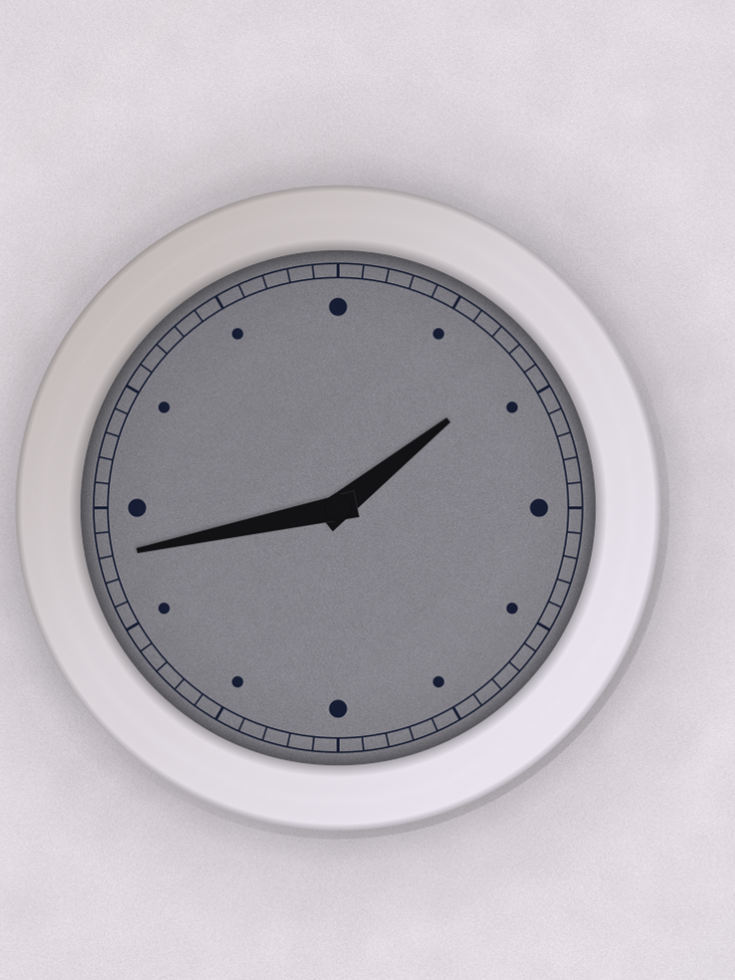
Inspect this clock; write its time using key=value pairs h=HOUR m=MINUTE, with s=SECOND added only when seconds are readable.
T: h=1 m=43
